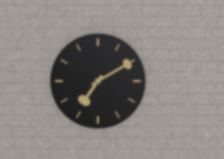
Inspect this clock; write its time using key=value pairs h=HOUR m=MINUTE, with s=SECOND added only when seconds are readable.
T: h=7 m=10
